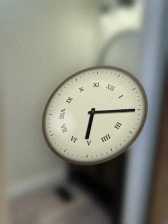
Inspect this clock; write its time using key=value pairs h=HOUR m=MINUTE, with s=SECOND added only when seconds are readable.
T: h=5 m=10
